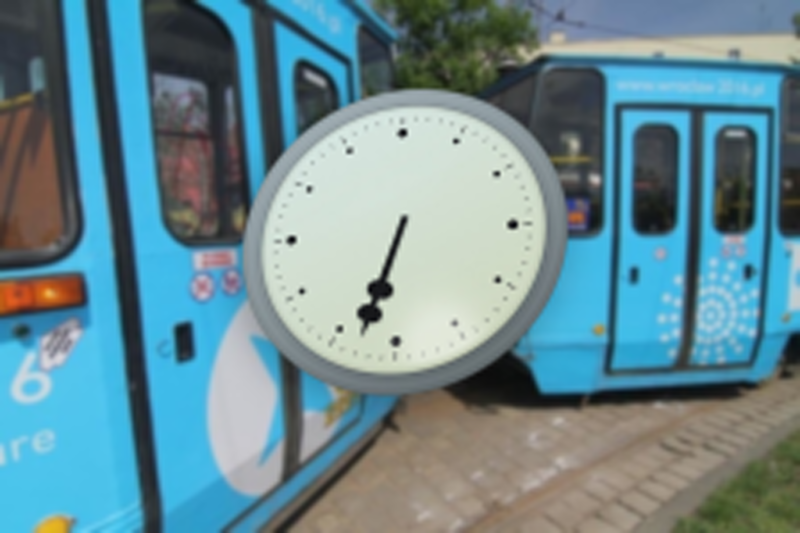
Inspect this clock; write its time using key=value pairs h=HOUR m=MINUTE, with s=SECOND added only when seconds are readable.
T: h=6 m=33
